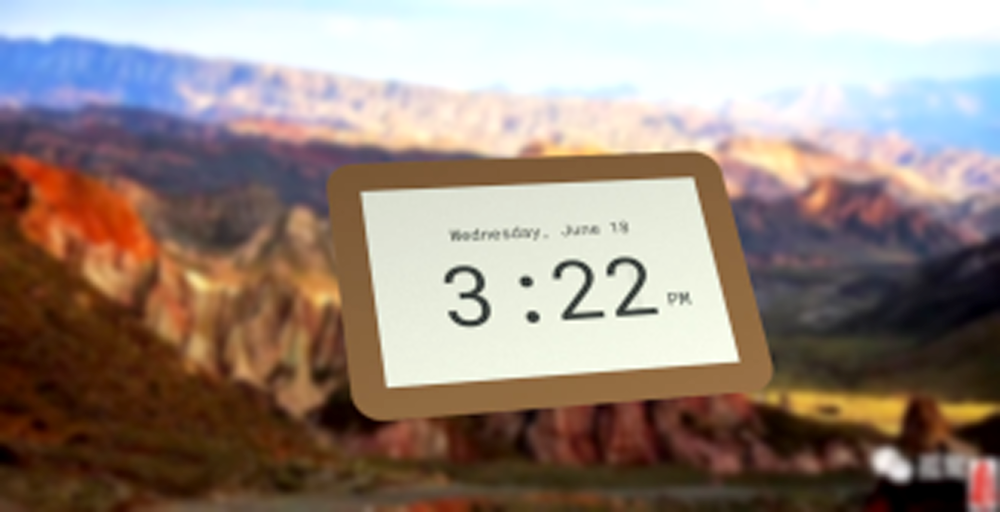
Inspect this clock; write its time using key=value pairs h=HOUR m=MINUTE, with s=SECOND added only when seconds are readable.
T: h=3 m=22
